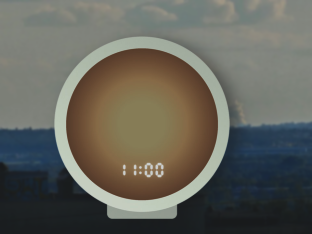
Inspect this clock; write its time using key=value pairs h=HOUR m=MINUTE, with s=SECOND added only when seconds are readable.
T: h=11 m=0
